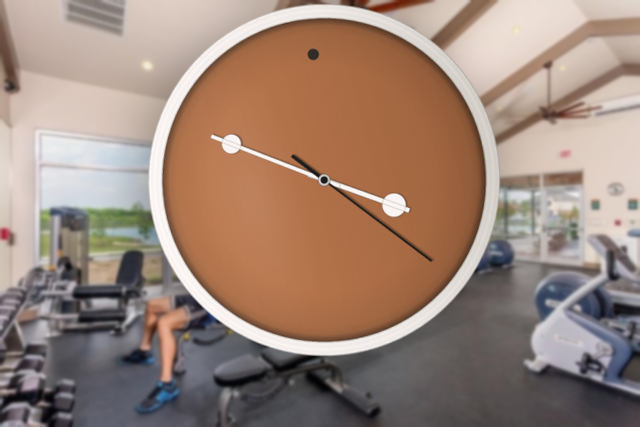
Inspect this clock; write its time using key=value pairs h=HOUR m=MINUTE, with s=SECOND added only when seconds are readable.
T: h=3 m=49 s=22
